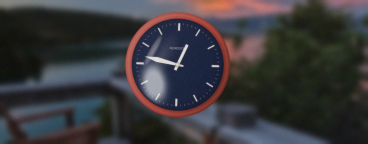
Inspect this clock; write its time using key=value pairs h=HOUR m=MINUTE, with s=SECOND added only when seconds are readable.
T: h=12 m=47
